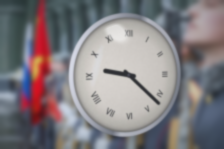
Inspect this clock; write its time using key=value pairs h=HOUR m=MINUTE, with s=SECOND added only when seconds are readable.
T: h=9 m=22
